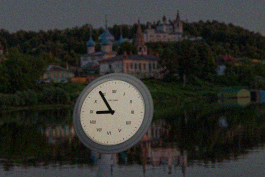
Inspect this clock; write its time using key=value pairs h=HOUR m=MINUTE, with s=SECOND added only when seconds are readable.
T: h=8 m=54
